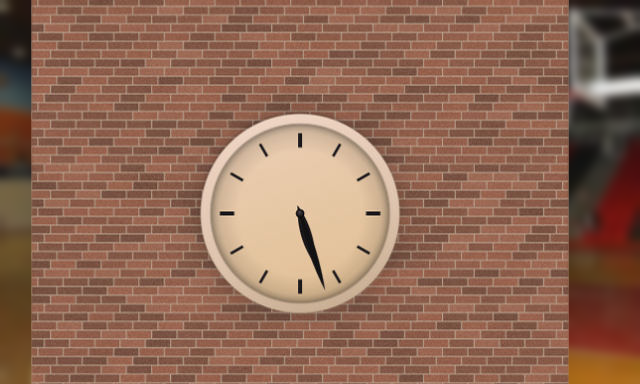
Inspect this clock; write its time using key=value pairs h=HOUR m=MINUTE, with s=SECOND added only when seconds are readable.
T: h=5 m=27
